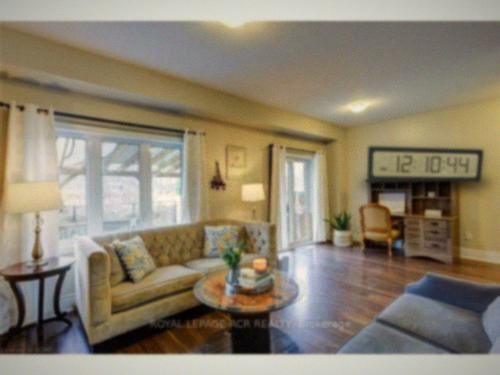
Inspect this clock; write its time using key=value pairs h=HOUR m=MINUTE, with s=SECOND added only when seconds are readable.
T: h=12 m=10 s=44
